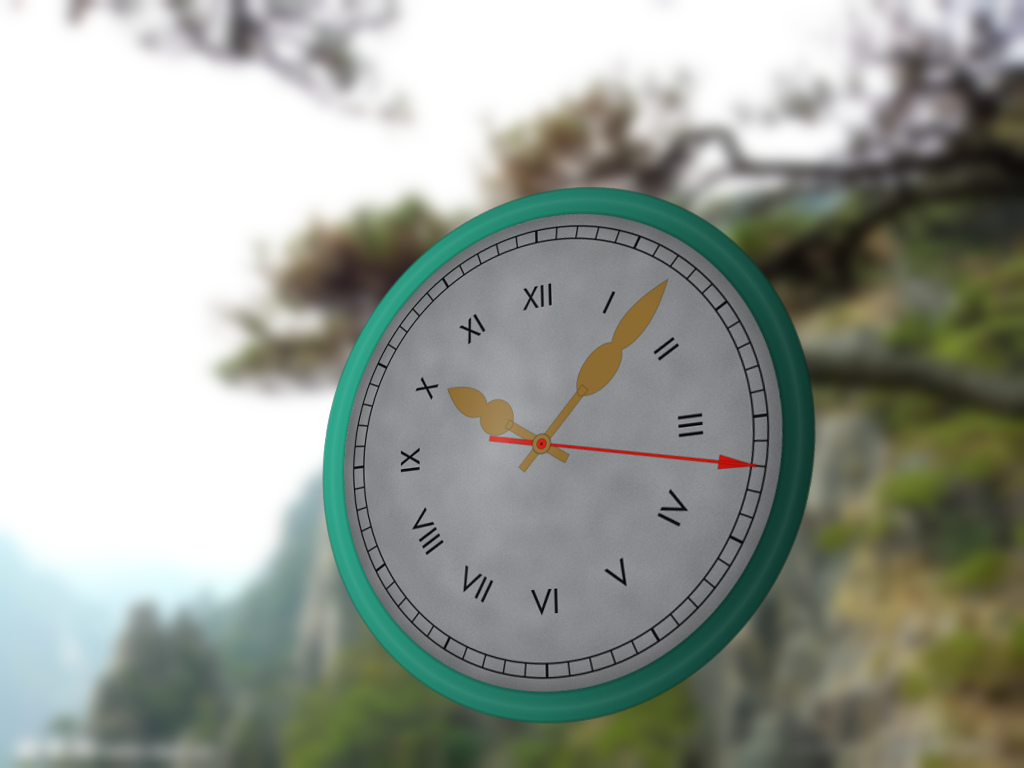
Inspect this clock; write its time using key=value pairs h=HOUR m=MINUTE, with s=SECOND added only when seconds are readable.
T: h=10 m=7 s=17
